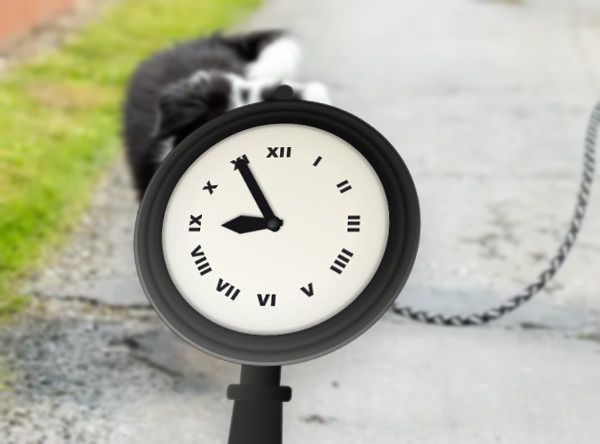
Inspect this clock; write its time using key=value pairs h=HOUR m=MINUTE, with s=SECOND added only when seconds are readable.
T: h=8 m=55
